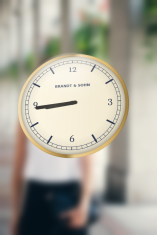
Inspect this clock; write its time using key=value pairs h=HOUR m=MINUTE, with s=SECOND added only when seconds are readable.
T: h=8 m=44
